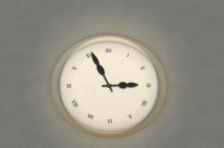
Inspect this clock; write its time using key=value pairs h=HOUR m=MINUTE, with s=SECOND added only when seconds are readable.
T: h=2 m=56
